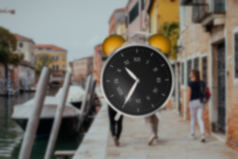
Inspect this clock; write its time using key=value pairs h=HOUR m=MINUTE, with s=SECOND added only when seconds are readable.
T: h=10 m=35
